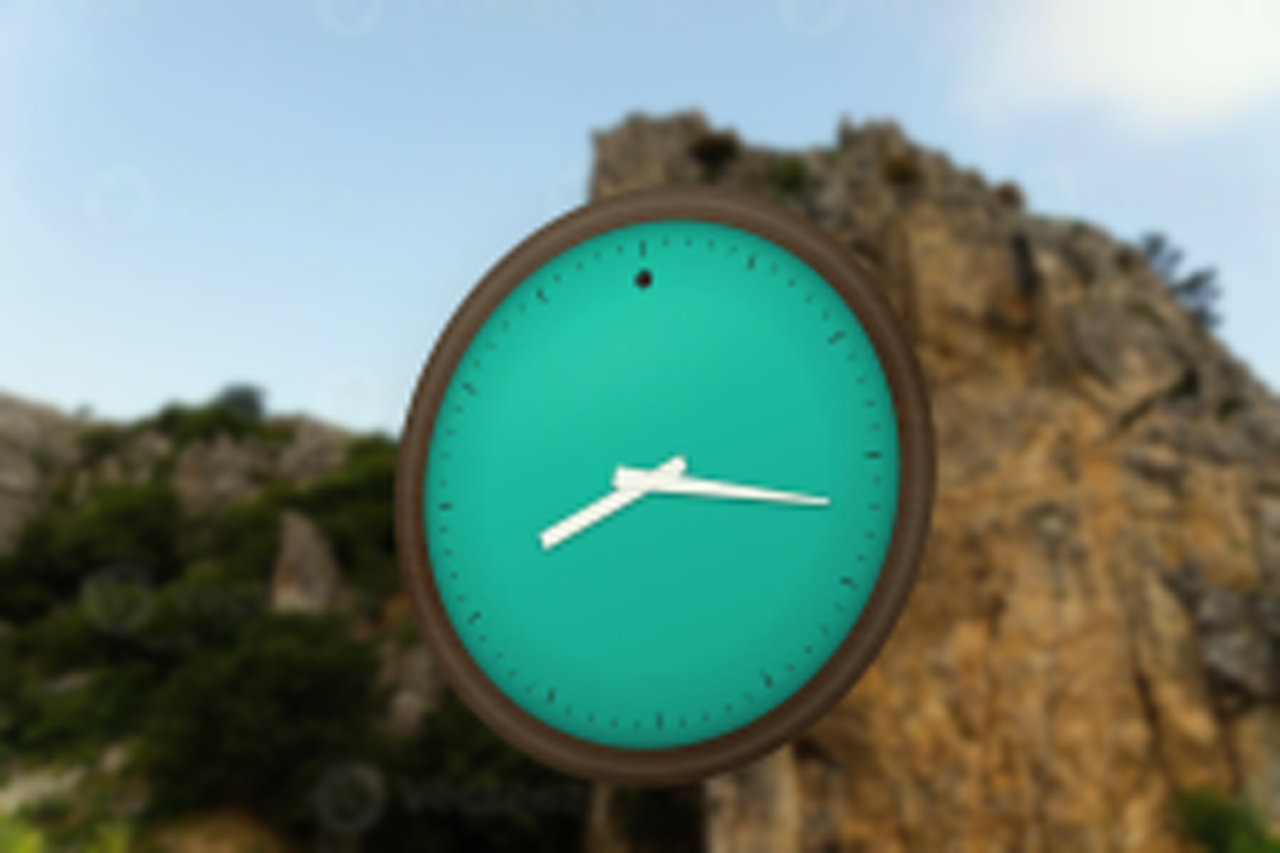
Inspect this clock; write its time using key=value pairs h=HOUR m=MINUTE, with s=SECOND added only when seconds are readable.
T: h=8 m=17
